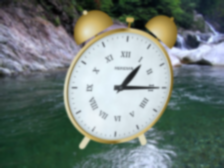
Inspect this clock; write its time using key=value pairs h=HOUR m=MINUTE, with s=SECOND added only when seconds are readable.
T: h=1 m=15
